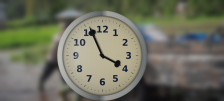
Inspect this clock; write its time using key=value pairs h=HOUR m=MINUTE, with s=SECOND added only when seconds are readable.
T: h=3 m=56
